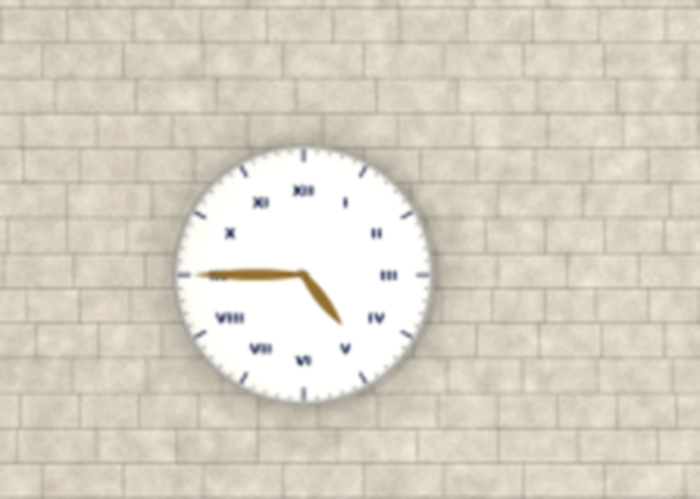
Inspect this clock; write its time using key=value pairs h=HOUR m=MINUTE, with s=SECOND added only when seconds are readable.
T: h=4 m=45
